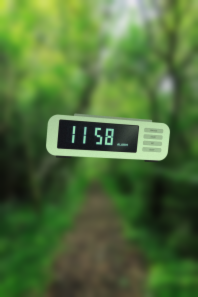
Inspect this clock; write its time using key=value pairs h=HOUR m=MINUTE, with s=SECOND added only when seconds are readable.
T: h=11 m=58
